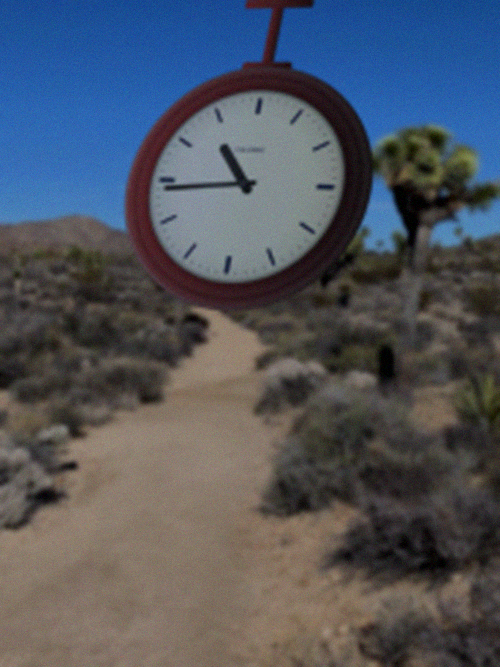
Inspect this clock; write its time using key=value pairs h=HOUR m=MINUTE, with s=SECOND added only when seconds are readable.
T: h=10 m=44
